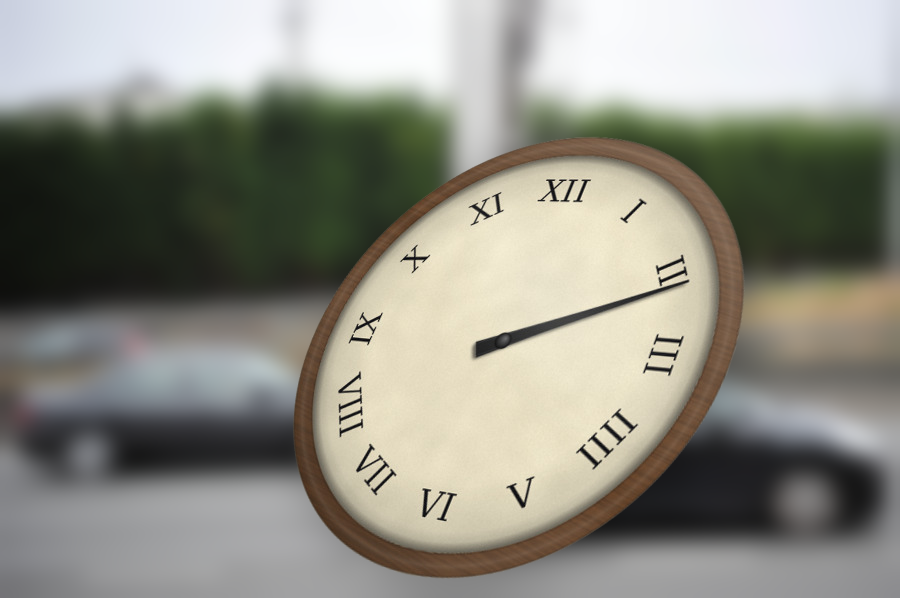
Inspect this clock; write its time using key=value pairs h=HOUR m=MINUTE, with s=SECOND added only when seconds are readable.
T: h=2 m=11
